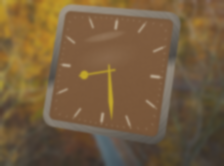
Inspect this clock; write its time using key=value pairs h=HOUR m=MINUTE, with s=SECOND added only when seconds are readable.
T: h=8 m=28
